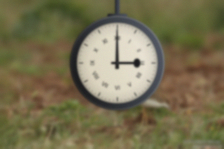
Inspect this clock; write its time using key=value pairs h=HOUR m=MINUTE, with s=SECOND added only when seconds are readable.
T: h=3 m=0
